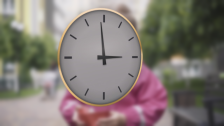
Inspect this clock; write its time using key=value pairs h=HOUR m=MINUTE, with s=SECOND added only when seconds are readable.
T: h=2 m=59
